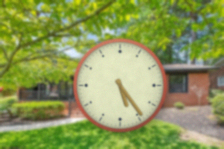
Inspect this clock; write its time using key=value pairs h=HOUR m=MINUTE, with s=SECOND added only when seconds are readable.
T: h=5 m=24
